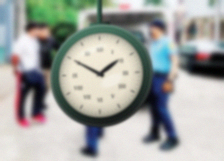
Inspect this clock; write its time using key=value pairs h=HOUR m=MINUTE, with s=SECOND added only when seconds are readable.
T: h=1 m=50
